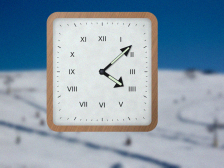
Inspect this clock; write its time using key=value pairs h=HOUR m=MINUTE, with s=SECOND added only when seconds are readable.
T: h=4 m=8
